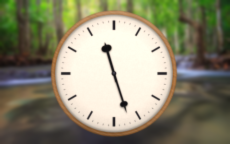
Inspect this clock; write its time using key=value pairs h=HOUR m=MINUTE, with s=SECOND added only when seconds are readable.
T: h=11 m=27
